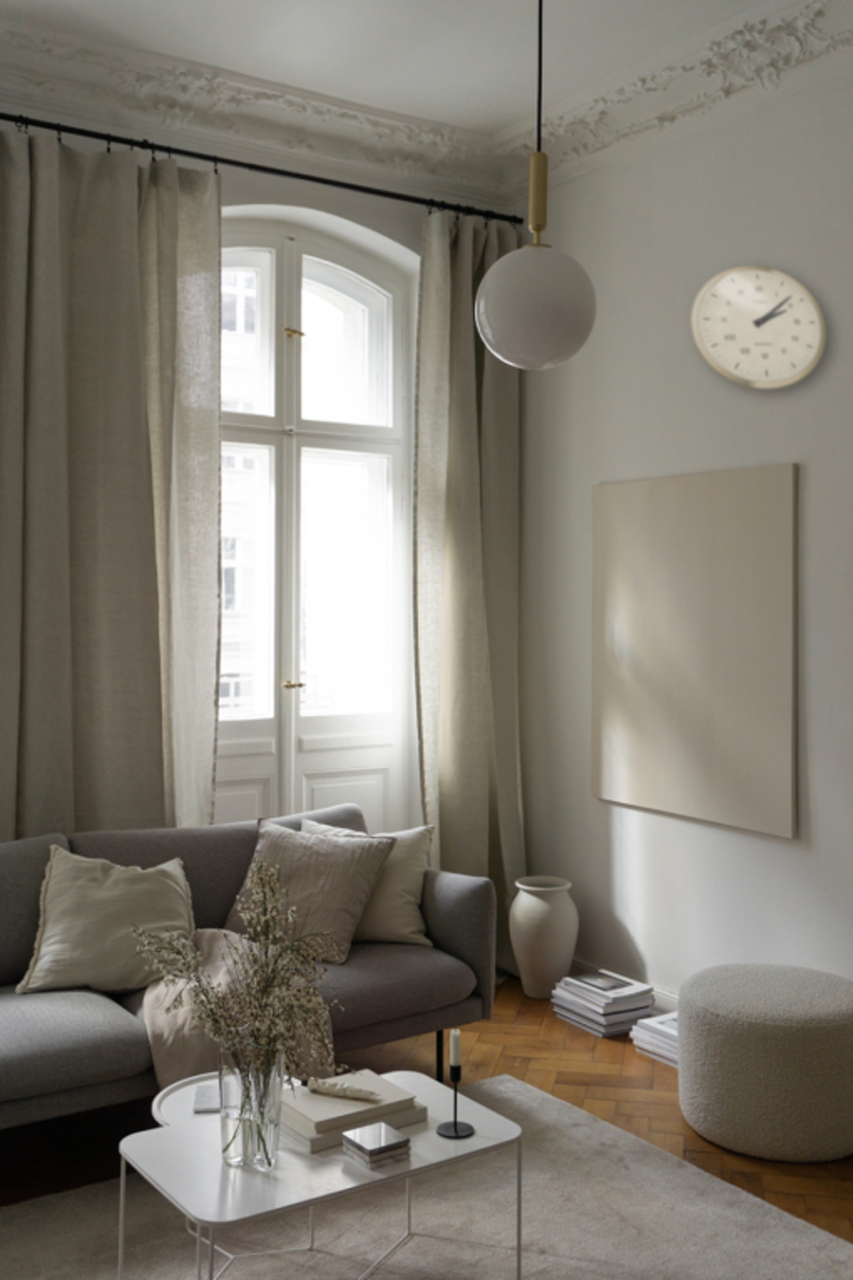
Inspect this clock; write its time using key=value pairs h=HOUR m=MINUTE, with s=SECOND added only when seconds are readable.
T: h=2 m=8
